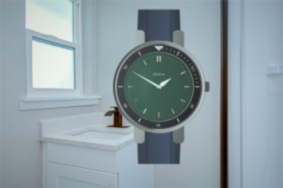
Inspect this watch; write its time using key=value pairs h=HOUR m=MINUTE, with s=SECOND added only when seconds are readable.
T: h=1 m=50
